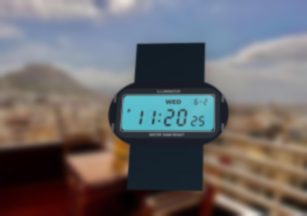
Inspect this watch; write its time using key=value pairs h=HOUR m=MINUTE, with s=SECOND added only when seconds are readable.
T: h=11 m=20 s=25
